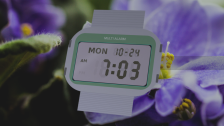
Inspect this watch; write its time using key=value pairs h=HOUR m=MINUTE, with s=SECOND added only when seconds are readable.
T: h=7 m=3
